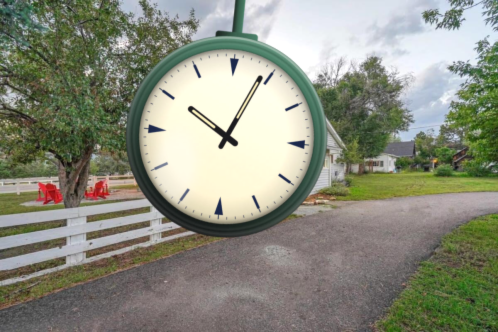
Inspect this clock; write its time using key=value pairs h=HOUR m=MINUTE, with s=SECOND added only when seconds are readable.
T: h=10 m=4
